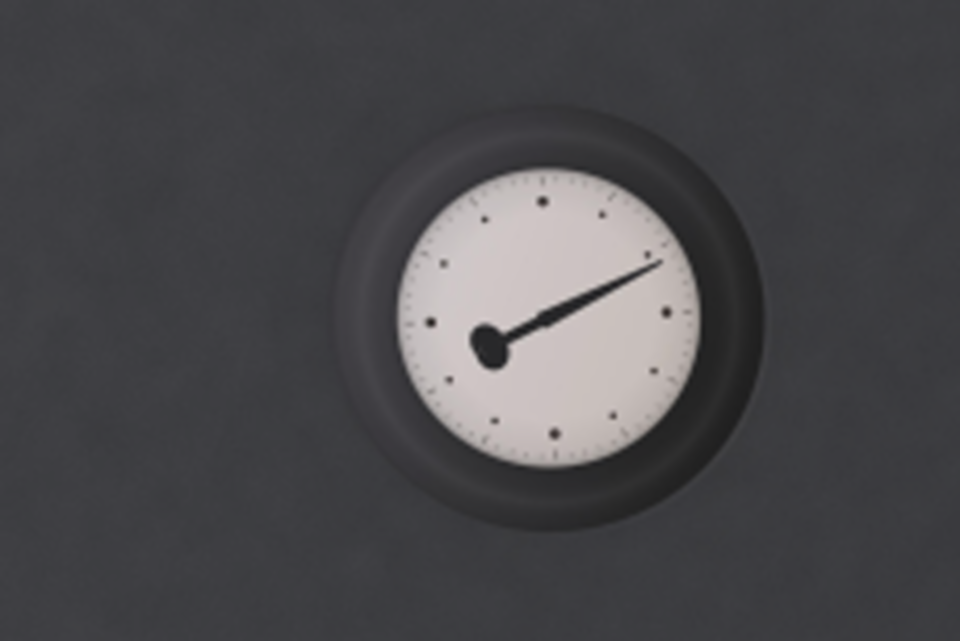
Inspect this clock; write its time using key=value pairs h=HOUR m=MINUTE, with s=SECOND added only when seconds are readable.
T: h=8 m=11
